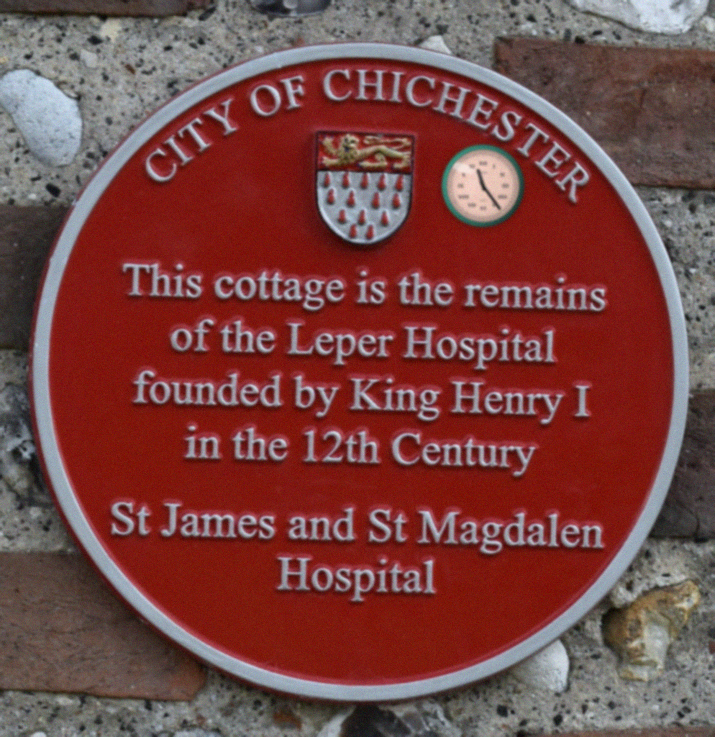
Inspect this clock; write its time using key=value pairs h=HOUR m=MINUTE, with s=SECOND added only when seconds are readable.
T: h=11 m=24
